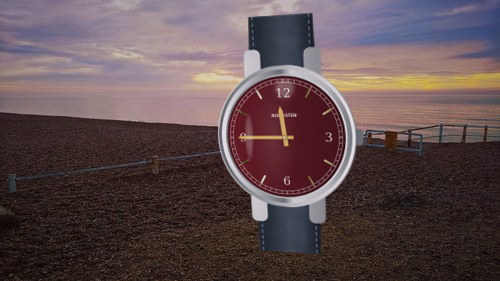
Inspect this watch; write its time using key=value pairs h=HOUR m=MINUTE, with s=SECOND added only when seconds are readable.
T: h=11 m=45
